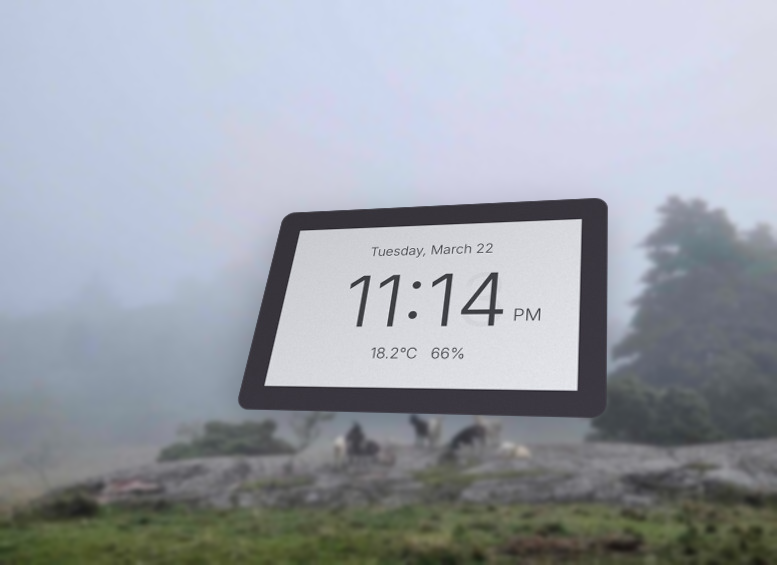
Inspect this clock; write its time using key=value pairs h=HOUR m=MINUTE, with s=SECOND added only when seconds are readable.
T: h=11 m=14
